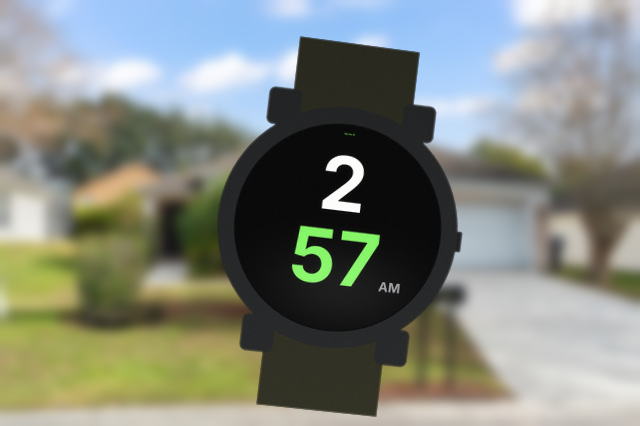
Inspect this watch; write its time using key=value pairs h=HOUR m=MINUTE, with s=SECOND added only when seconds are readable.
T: h=2 m=57
